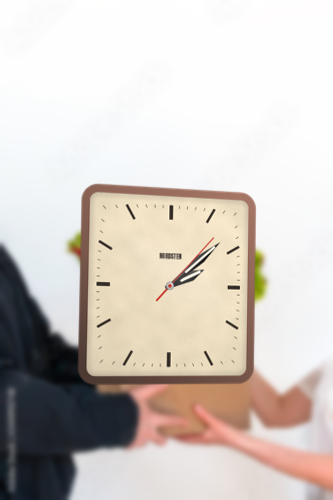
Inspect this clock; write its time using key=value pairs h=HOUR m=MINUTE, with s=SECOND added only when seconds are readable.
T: h=2 m=8 s=7
